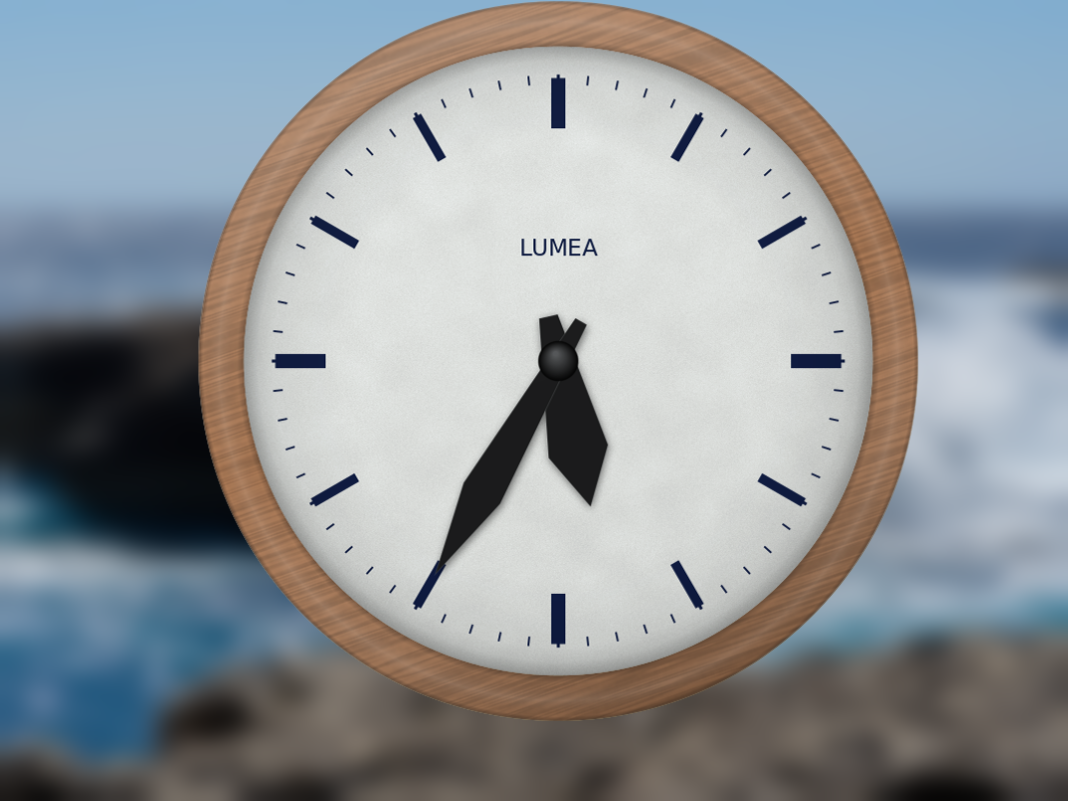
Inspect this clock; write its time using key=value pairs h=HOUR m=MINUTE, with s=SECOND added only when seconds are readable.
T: h=5 m=35
